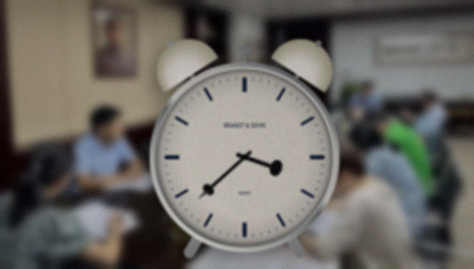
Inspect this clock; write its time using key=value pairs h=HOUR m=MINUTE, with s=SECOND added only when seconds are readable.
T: h=3 m=38
